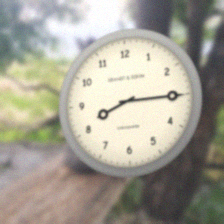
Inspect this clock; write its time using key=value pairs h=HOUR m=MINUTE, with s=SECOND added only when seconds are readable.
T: h=8 m=15
